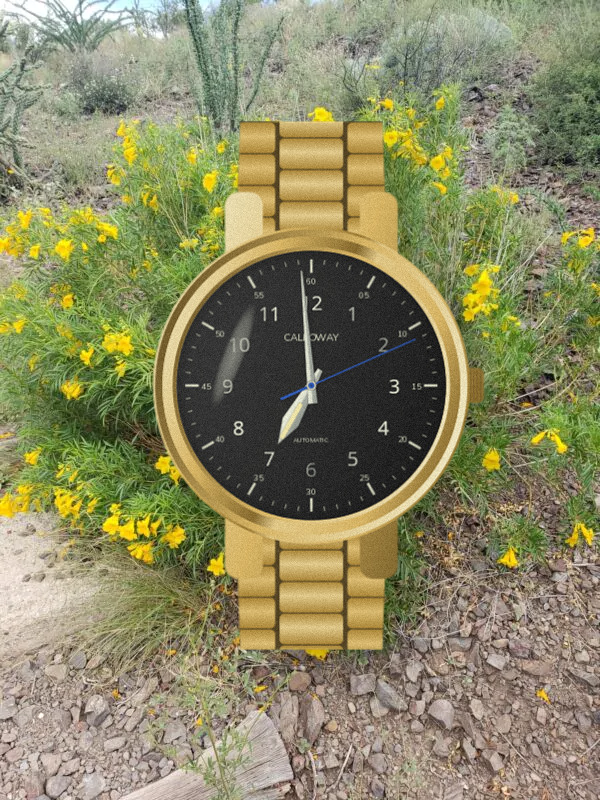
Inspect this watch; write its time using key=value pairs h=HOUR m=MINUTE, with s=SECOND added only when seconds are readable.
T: h=6 m=59 s=11
